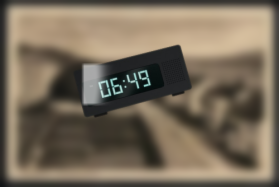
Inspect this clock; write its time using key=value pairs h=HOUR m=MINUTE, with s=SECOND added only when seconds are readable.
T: h=6 m=49
